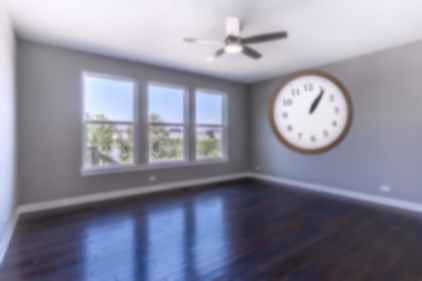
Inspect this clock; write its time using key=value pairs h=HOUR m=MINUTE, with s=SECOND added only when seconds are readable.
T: h=1 m=6
